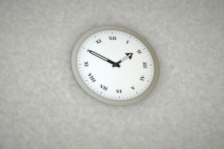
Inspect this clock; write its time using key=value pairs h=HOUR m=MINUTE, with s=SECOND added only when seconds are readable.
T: h=1 m=50
